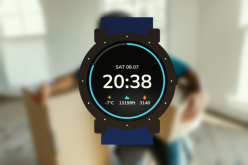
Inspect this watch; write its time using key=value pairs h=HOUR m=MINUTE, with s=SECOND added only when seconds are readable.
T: h=20 m=38
